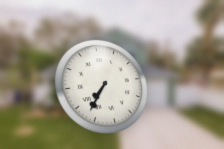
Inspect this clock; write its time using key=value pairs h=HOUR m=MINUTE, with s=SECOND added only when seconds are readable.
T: h=7 m=37
